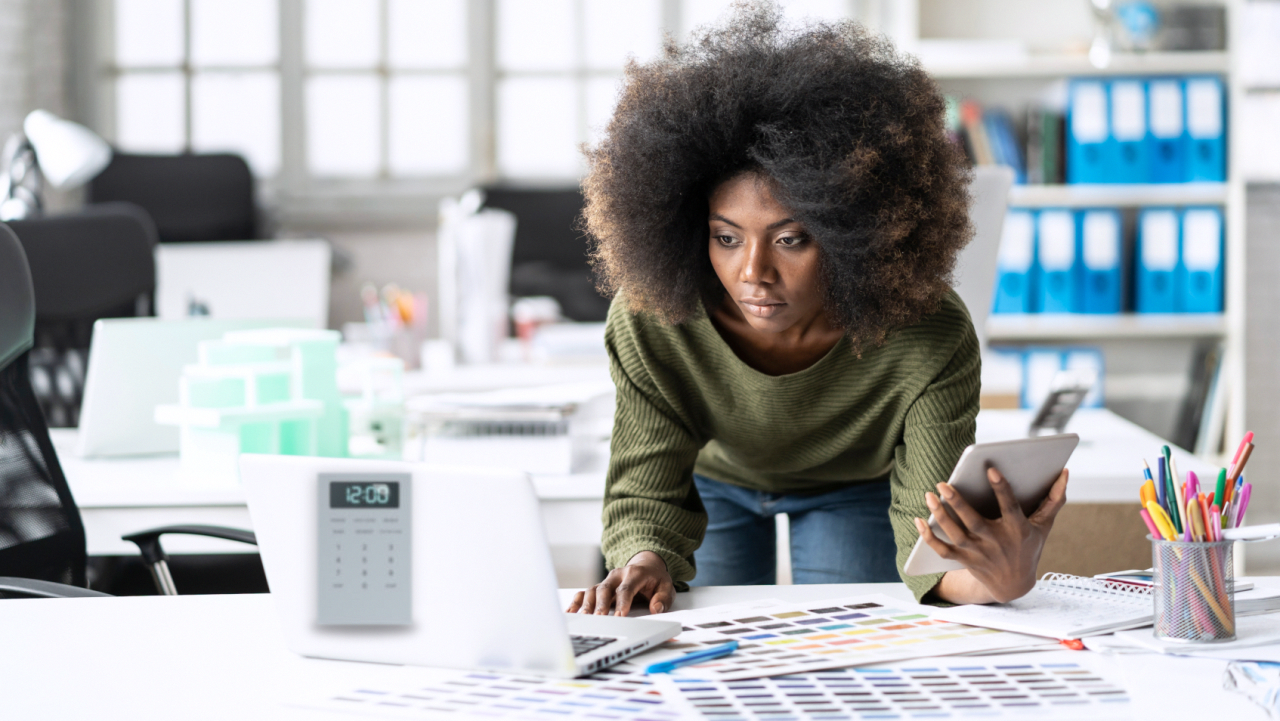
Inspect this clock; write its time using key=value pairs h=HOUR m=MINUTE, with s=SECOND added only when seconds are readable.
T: h=12 m=0
